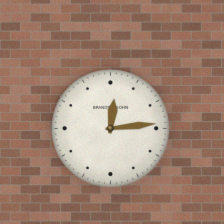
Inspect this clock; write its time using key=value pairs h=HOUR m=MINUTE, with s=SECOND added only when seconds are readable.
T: h=12 m=14
